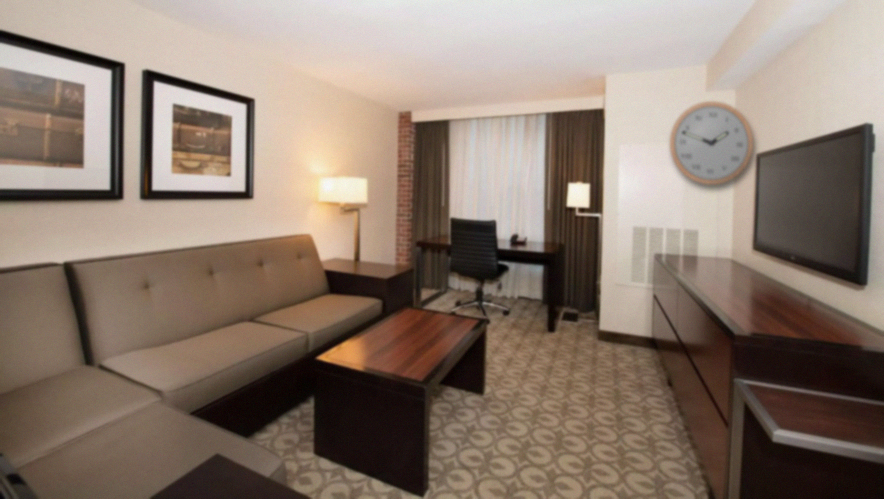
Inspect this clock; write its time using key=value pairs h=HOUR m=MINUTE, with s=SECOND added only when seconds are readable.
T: h=1 m=48
